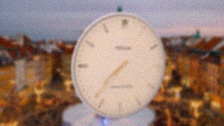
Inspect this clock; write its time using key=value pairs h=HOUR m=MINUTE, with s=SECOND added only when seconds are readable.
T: h=7 m=37
